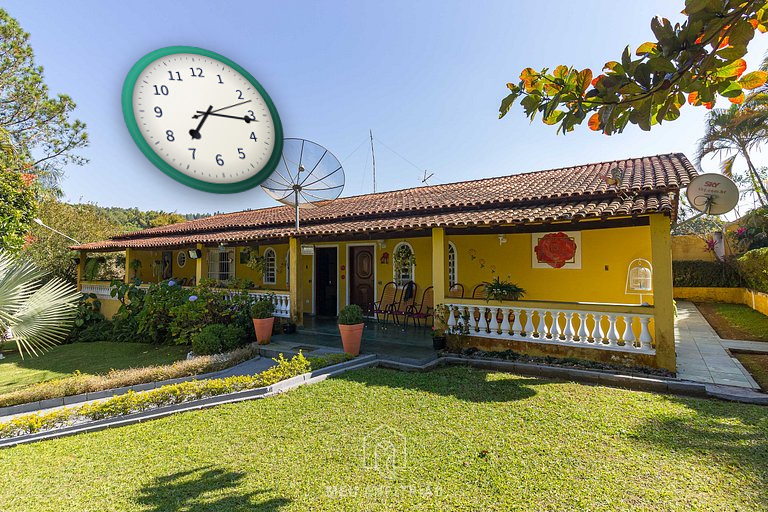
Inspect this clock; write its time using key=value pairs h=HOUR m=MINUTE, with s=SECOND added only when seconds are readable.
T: h=7 m=16 s=12
